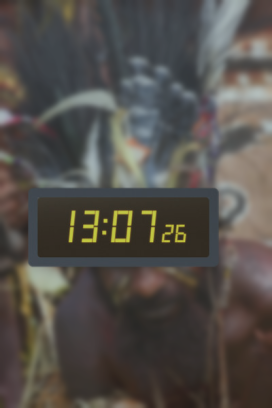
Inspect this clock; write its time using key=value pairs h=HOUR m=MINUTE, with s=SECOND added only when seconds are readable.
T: h=13 m=7 s=26
